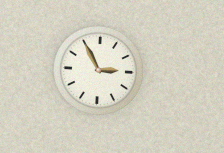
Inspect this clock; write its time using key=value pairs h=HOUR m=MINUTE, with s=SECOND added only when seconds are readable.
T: h=2 m=55
